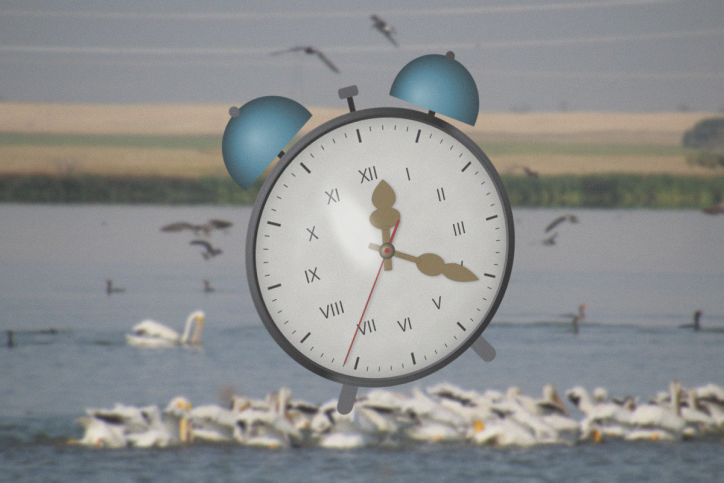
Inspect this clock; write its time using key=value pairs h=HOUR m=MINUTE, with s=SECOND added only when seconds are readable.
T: h=12 m=20 s=36
